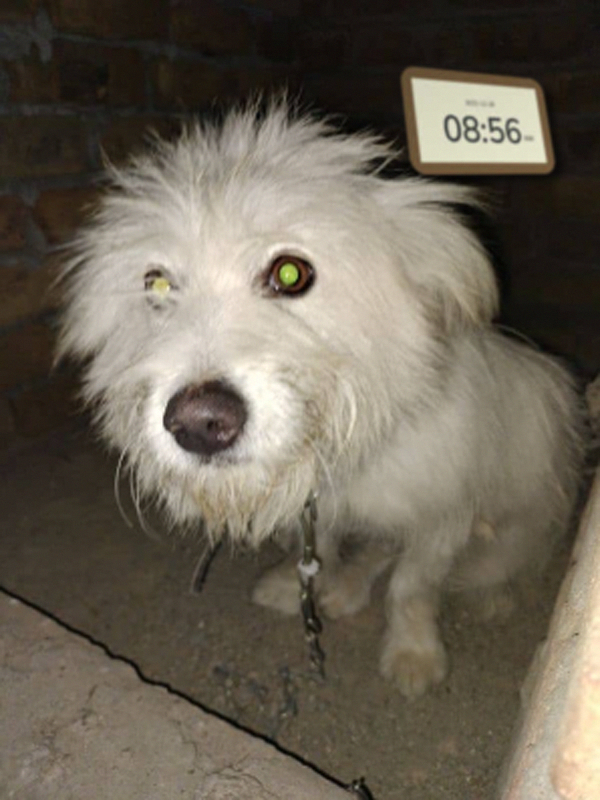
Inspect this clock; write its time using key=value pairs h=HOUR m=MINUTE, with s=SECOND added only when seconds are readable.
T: h=8 m=56
